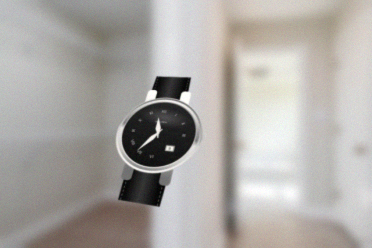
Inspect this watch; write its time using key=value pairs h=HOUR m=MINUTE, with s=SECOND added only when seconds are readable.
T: h=11 m=36
